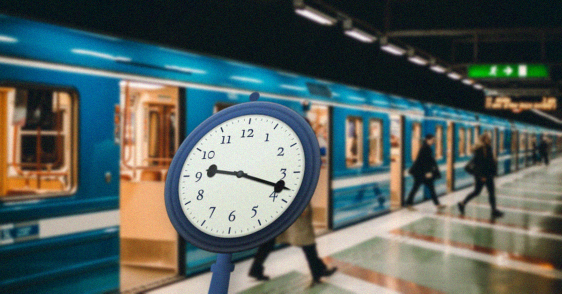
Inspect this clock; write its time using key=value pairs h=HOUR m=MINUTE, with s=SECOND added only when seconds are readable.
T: h=9 m=18
